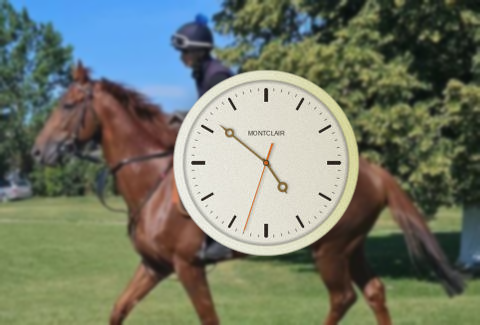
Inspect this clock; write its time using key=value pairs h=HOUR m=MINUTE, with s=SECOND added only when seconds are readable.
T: h=4 m=51 s=33
